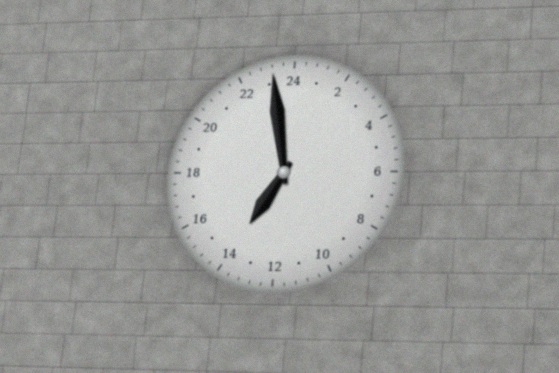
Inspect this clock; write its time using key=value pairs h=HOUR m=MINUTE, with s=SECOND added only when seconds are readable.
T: h=13 m=58
